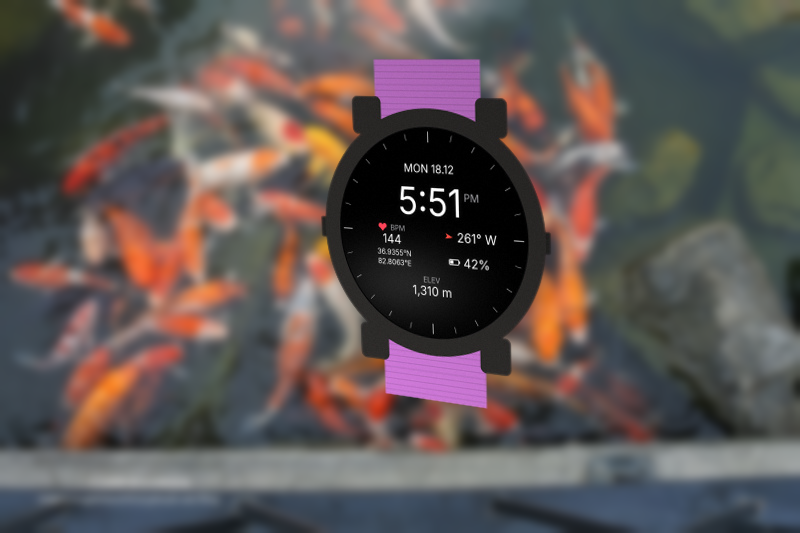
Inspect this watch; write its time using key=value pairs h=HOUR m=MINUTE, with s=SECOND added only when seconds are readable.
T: h=5 m=51
